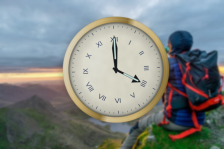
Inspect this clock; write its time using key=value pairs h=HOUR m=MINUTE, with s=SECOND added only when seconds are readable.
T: h=4 m=0
